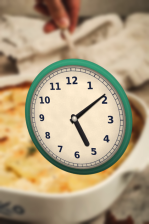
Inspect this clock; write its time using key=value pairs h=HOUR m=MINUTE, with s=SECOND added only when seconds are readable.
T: h=5 m=9
